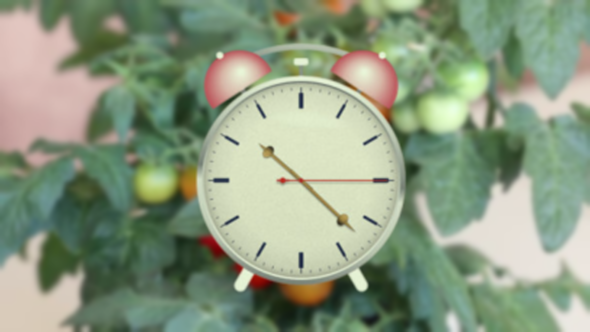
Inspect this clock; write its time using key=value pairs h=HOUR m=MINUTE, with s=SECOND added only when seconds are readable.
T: h=10 m=22 s=15
